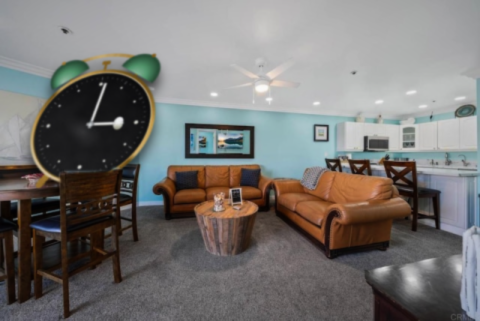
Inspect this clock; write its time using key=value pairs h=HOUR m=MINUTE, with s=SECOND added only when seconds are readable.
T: h=3 m=1
